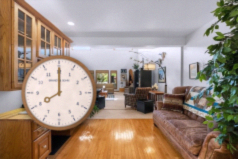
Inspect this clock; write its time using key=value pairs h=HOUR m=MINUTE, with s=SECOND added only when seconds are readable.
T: h=8 m=0
